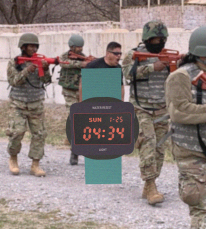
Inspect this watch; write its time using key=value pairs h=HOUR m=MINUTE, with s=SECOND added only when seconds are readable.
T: h=4 m=34
